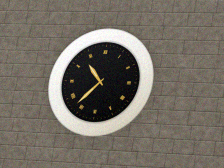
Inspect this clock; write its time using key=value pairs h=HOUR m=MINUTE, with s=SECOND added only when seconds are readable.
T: h=10 m=37
